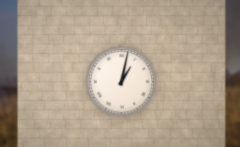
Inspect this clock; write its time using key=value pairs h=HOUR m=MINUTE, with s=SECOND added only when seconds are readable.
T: h=1 m=2
